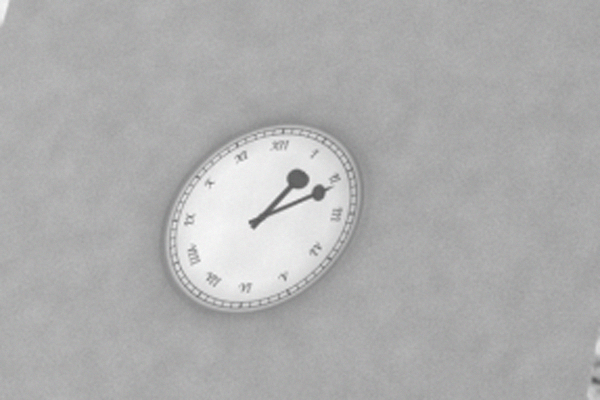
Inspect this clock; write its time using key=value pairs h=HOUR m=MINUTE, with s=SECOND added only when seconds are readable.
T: h=1 m=11
